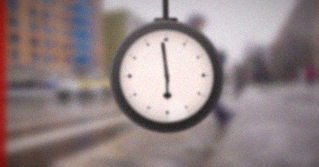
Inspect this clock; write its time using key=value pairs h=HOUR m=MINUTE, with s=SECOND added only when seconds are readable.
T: h=5 m=59
